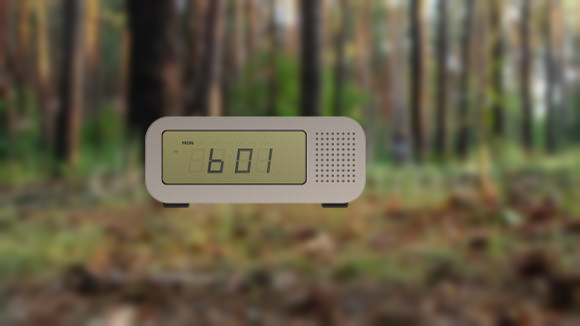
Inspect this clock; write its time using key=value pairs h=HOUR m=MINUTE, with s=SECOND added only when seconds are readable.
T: h=6 m=1
